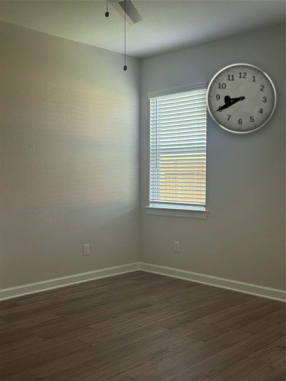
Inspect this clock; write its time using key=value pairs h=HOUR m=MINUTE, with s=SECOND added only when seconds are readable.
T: h=8 m=40
